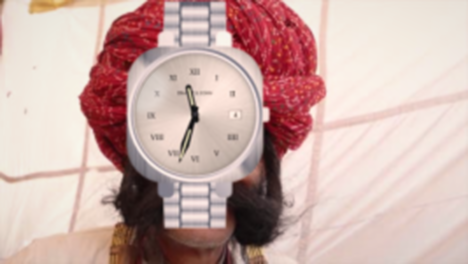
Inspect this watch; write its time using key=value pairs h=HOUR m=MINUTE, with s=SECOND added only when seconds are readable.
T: h=11 m=33
